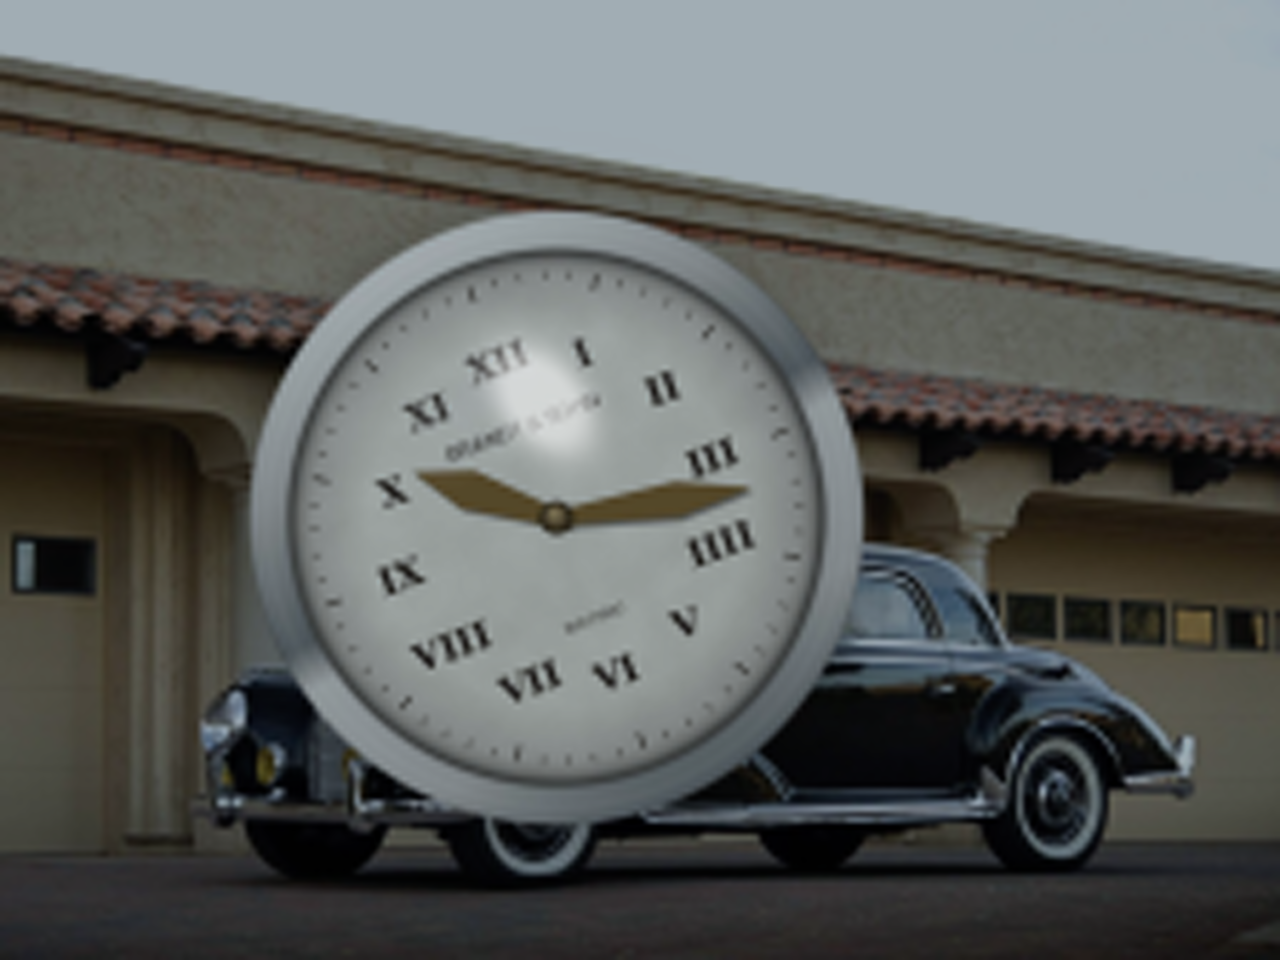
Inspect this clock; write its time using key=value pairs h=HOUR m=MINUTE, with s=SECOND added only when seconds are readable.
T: h=10 m=17
